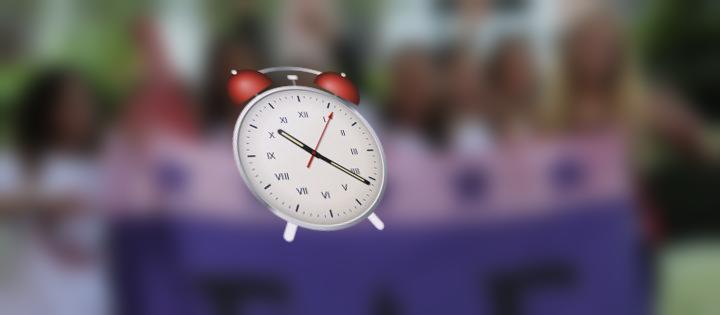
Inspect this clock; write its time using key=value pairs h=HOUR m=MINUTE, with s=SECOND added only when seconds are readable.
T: h=10 m=21 s=6
